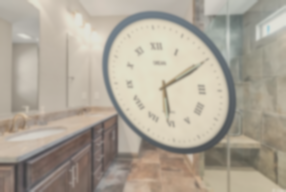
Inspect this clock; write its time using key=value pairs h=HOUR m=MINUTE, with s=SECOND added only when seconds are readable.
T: h=6 m=10
